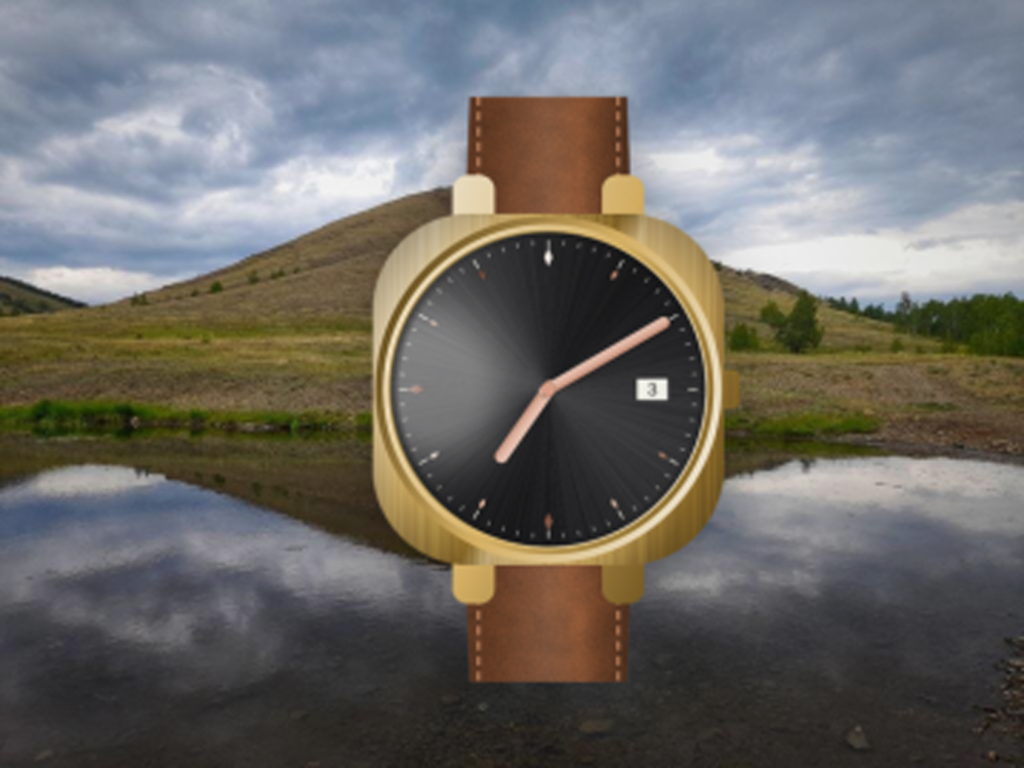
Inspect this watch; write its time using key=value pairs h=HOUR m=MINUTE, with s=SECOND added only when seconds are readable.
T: h=7 m=10
